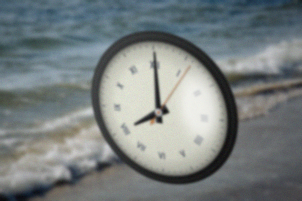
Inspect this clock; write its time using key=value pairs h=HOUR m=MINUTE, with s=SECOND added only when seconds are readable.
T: h=8 m=0 s=6
